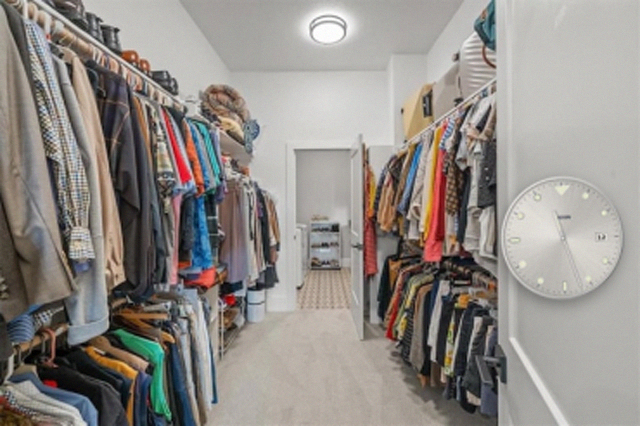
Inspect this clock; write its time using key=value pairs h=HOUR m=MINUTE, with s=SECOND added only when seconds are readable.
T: h=11 m=27
